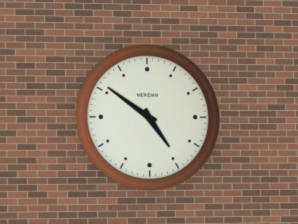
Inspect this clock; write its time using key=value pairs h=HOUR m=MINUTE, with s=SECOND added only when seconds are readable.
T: h=4 m=51
